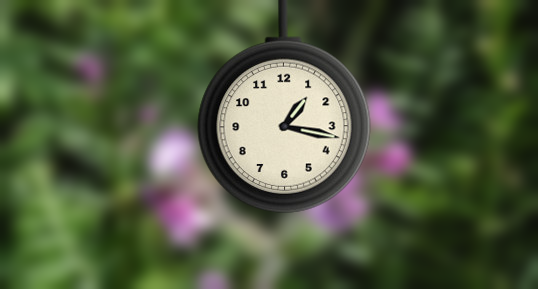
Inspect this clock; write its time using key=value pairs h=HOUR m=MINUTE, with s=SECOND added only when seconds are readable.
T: h=1 m=17
